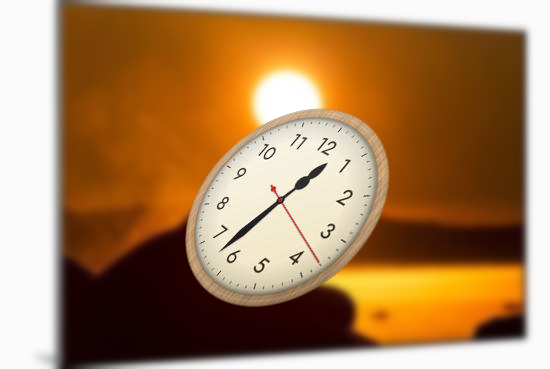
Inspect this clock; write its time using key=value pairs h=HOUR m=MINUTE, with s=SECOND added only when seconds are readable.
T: h=12 m=32 s=18
